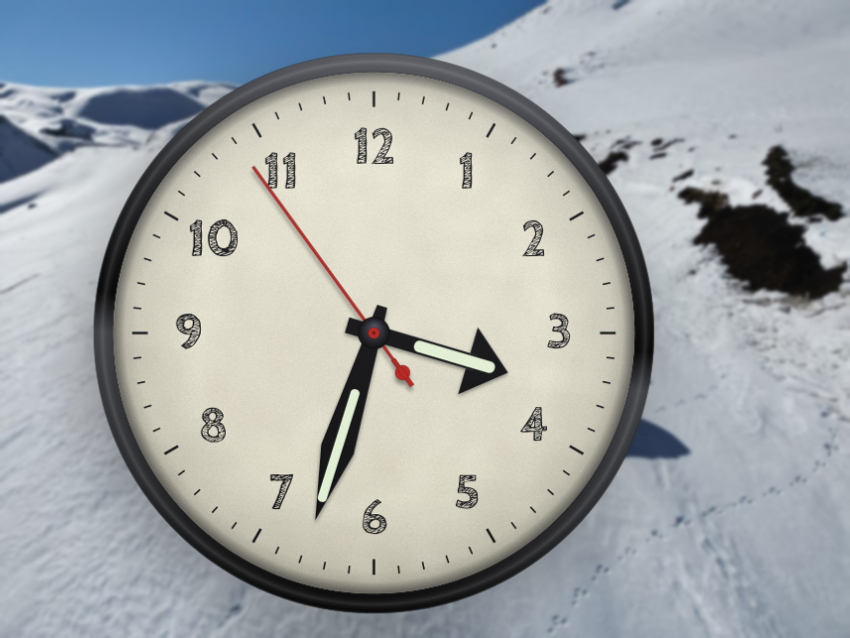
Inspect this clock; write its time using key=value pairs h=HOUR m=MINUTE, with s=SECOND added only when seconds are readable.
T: h=3 m=32 s=54
